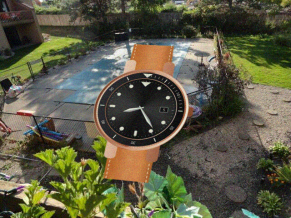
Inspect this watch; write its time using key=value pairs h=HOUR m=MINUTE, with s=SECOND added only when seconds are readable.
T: h=8 m=24
